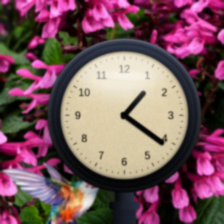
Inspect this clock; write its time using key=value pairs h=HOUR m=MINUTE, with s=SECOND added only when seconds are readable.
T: h=1 m=21
